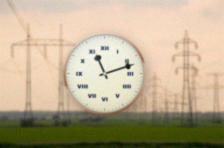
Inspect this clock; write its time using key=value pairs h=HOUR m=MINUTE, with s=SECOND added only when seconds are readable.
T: h=11 m=12
